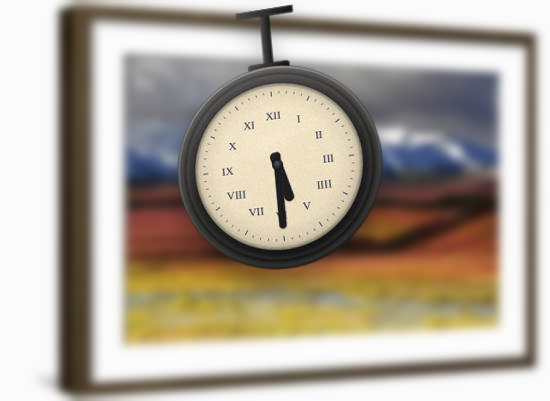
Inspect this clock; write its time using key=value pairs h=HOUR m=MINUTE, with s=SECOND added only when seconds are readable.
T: h=5 m=30
